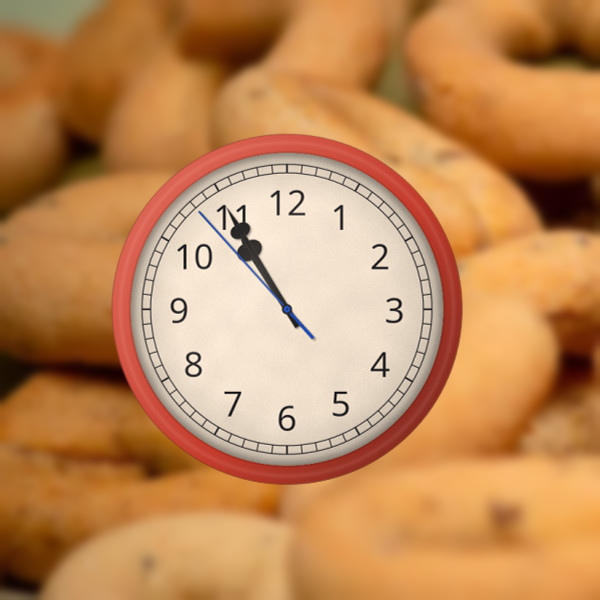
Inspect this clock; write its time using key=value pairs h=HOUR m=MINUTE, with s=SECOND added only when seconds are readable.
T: h=10 m=54 s=53
